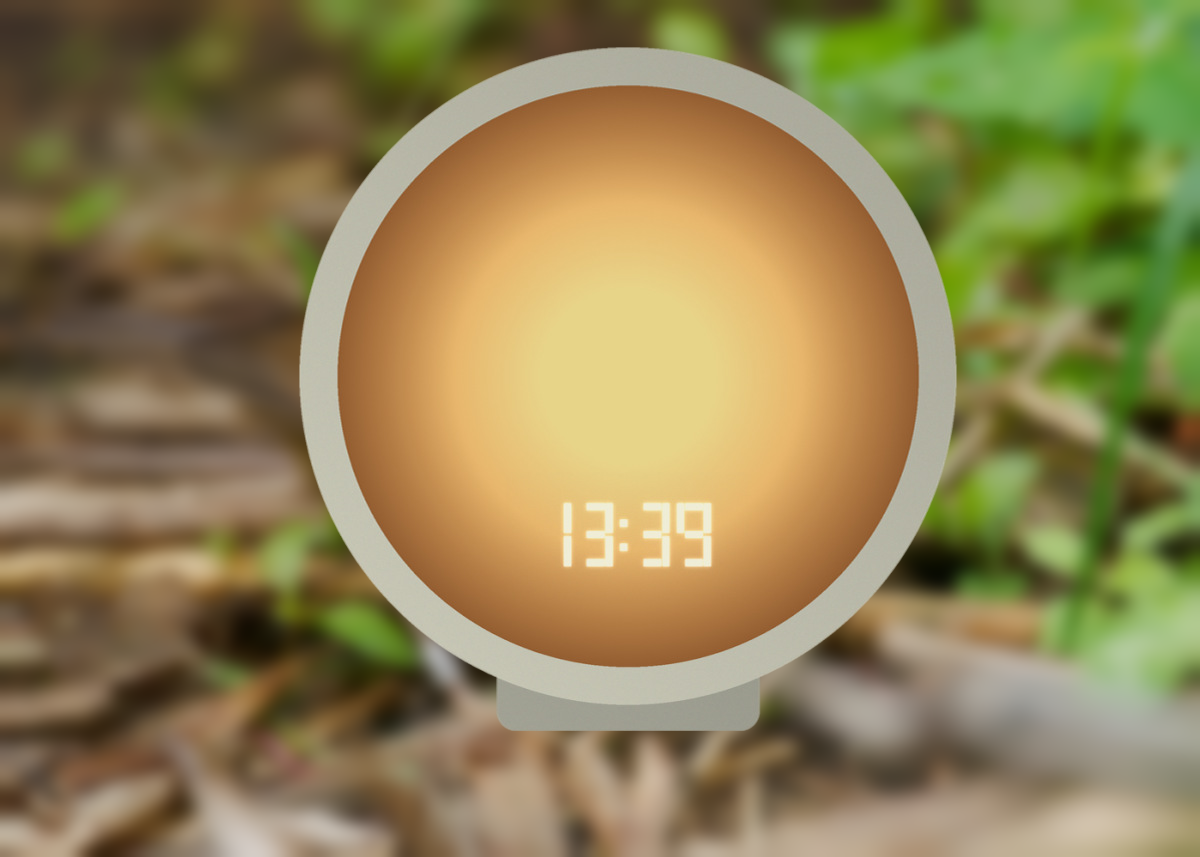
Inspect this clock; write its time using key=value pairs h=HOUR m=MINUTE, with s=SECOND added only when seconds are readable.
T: h=13 m=39
